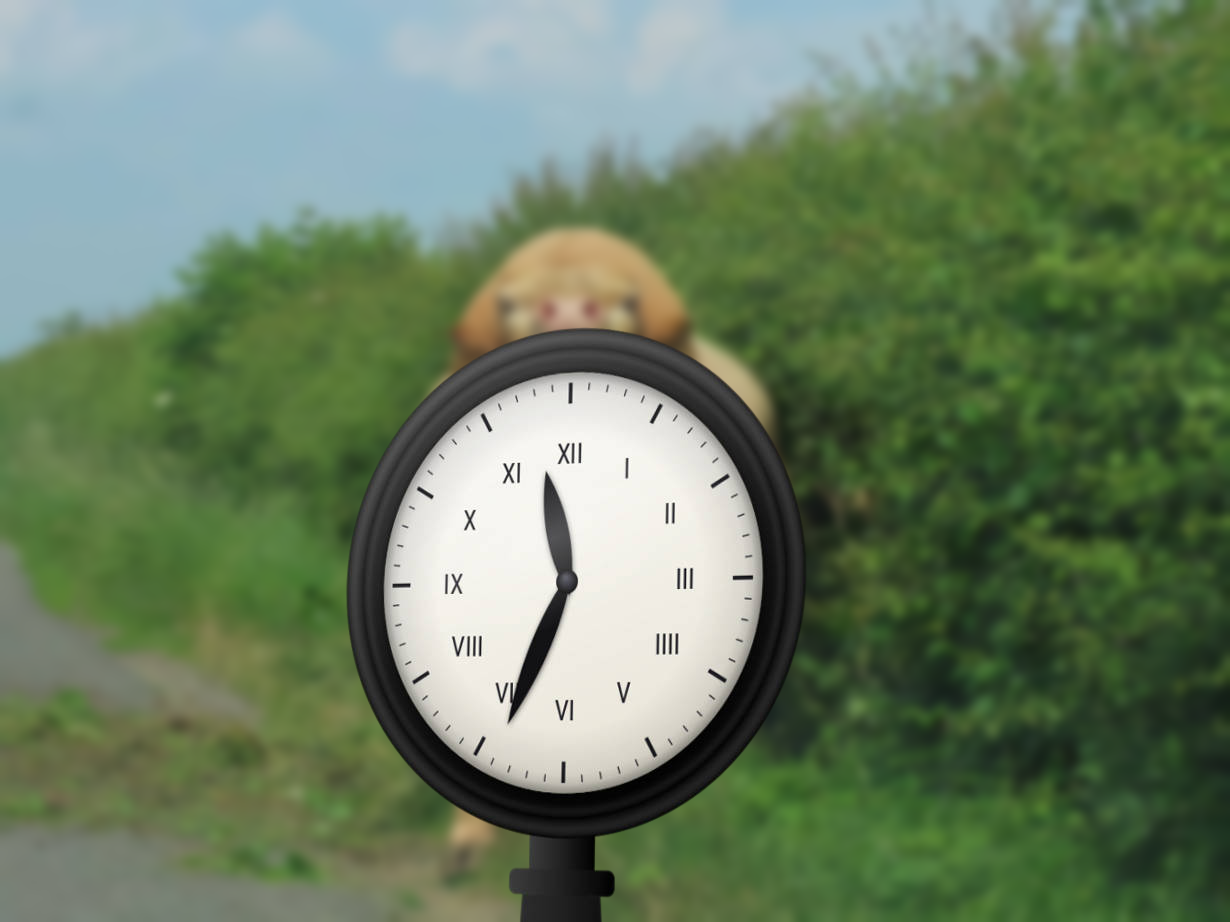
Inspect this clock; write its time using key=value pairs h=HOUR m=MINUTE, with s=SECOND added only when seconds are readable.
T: h=11 m=34
